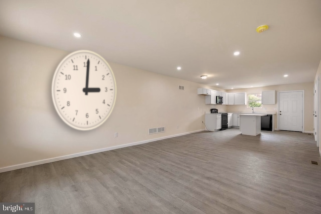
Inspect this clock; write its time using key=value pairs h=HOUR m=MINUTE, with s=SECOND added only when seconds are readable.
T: h=3 m=1
